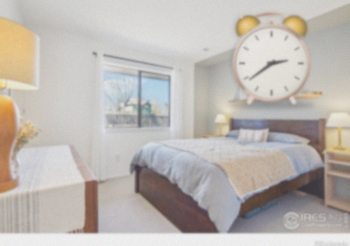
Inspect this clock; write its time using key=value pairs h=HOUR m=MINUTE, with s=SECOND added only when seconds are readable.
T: h=2 m=39
